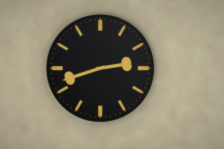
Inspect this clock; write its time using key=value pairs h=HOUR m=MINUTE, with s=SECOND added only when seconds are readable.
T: h=2 m=42
